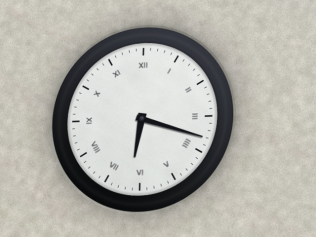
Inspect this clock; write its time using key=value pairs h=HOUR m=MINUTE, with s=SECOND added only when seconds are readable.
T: h=6 m=18
